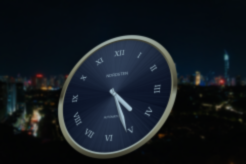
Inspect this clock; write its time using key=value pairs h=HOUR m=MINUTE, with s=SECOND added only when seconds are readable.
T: h=4 m=26
